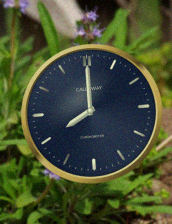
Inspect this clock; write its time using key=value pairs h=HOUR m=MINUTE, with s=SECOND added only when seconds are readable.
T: h=8 m=0
